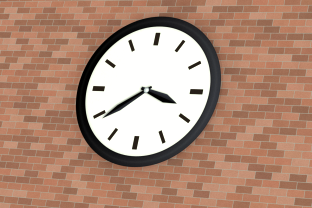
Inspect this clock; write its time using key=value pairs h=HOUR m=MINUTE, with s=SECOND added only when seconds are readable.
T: h=3 m=39
